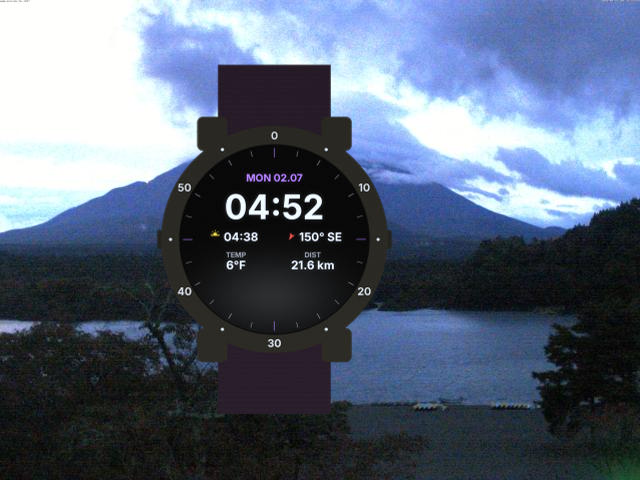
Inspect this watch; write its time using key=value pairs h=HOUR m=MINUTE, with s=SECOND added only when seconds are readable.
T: h=4 m=52
